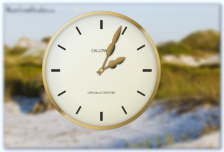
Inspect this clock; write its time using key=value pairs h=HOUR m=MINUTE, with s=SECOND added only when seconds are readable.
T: h=2 m=4
